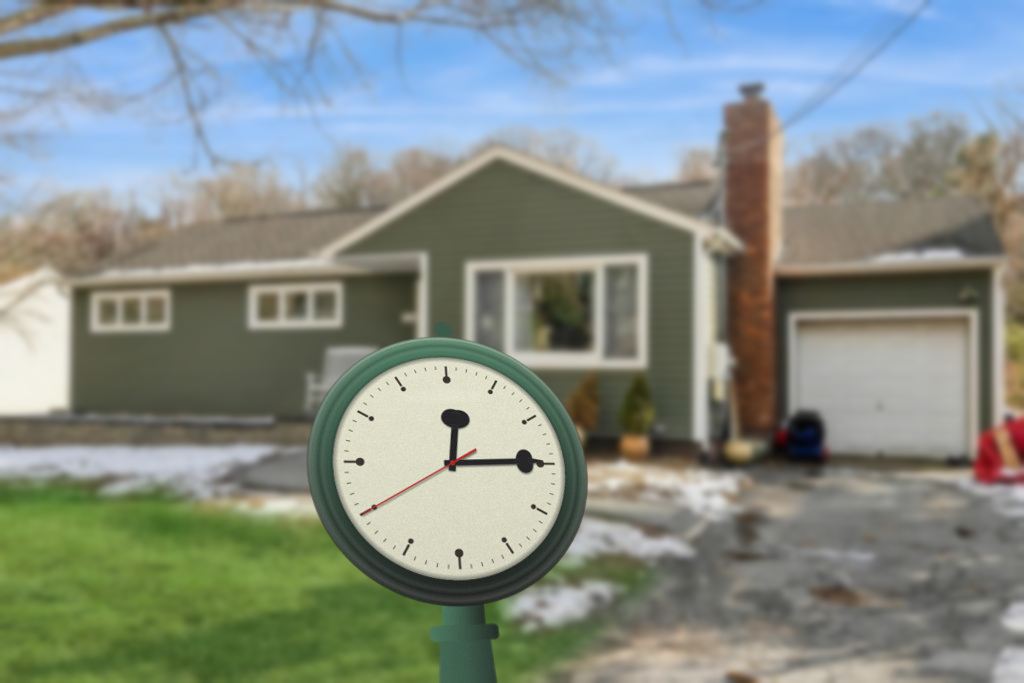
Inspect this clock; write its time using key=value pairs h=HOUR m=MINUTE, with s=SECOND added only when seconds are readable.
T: h=12 m=14 s=40
